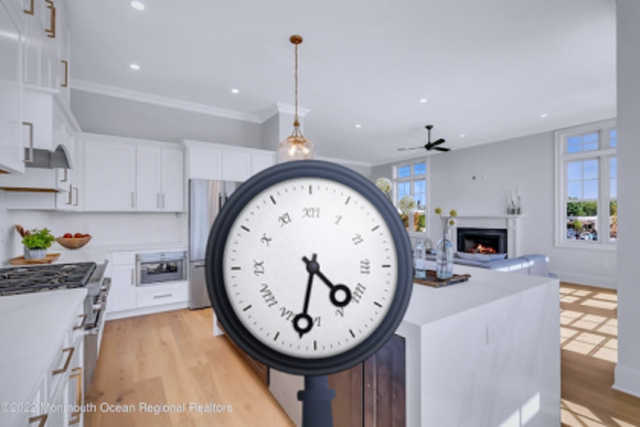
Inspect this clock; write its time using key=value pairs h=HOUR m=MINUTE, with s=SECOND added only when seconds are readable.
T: h=4 m=32
